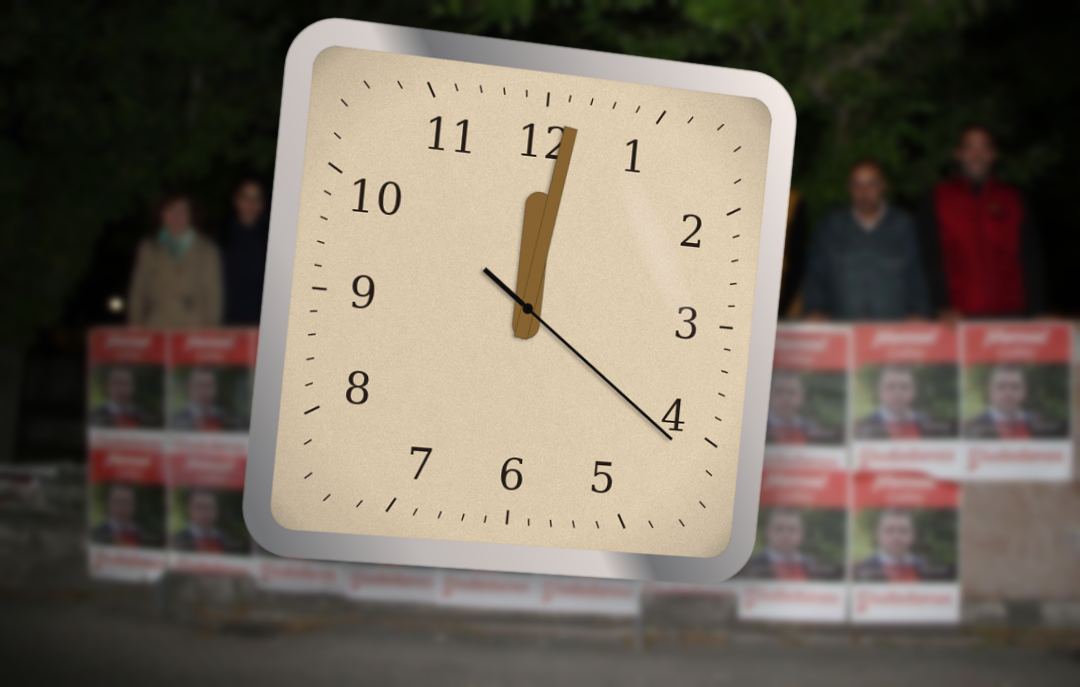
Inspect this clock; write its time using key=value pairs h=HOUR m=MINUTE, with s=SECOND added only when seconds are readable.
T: h=12 m=1 s=21
